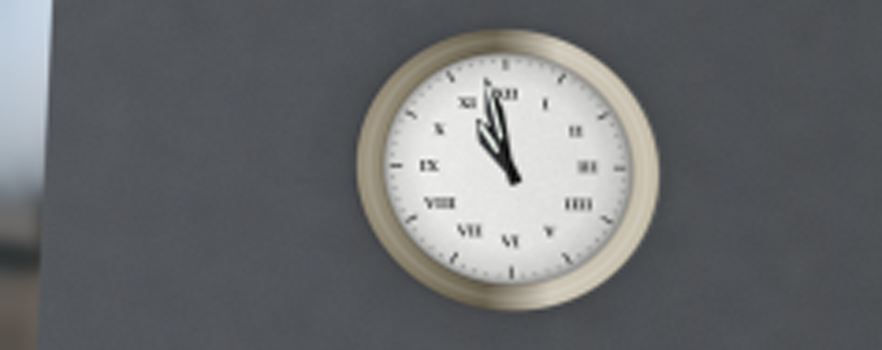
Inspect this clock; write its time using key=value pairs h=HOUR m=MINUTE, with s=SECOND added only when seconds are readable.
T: h=10 m=58
